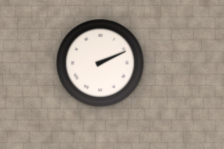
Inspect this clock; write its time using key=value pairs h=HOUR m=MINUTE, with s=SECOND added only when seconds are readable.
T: h=2 m=11
